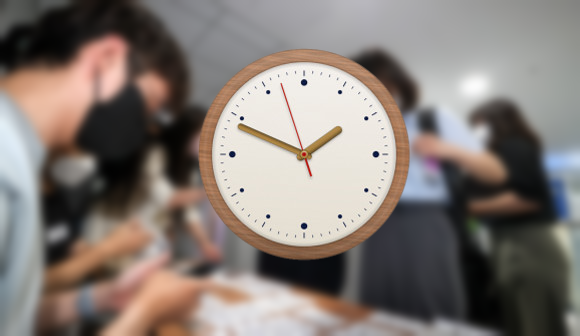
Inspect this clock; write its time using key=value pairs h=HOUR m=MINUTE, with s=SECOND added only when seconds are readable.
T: h=1 m=48 s=57
